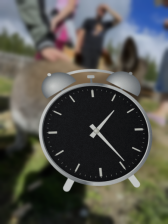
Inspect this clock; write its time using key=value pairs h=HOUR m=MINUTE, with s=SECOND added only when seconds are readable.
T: h=1 m=24
